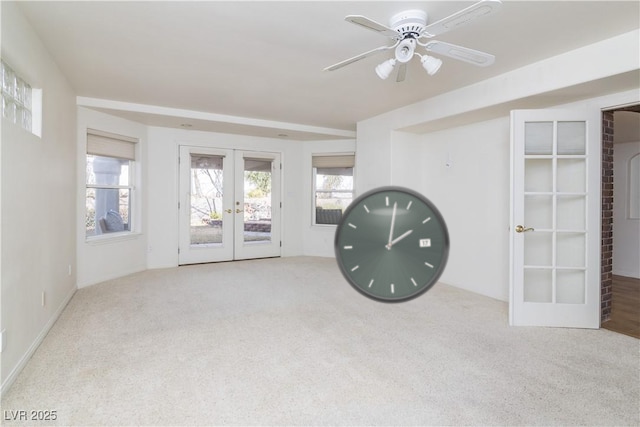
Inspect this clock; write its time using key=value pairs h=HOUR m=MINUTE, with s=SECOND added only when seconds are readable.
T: h=2 m=2
